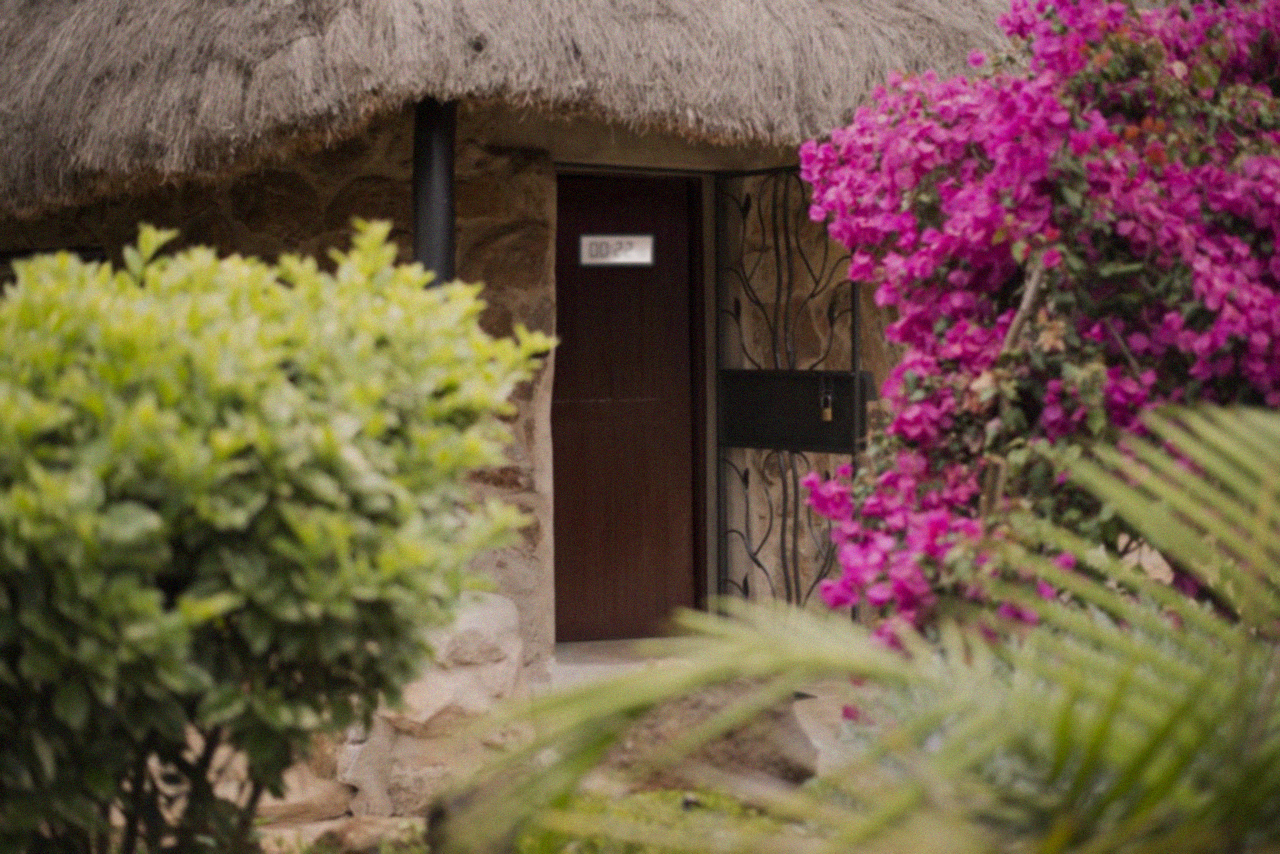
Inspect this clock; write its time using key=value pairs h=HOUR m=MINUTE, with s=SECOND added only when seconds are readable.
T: h=0 m=22
